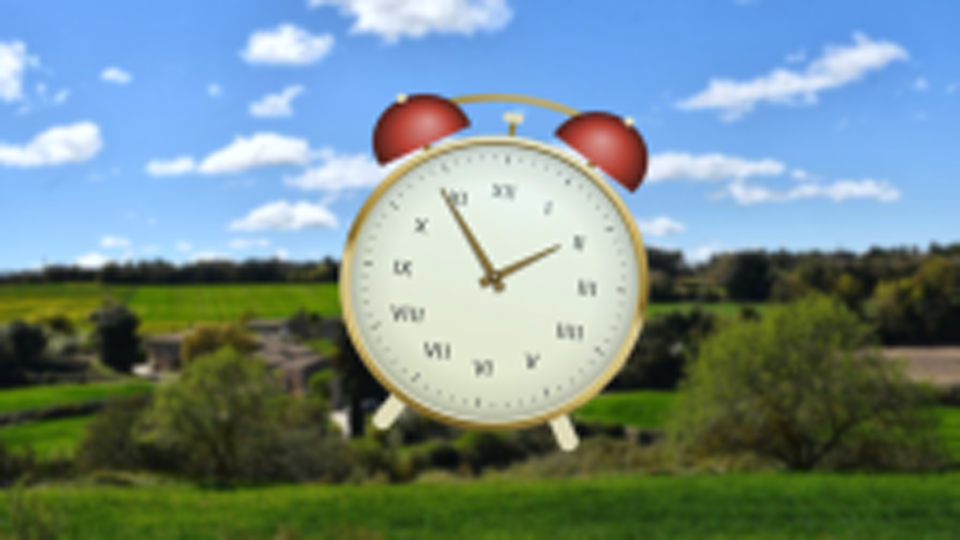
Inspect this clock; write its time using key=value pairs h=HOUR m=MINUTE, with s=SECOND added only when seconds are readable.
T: h=1 m=54
